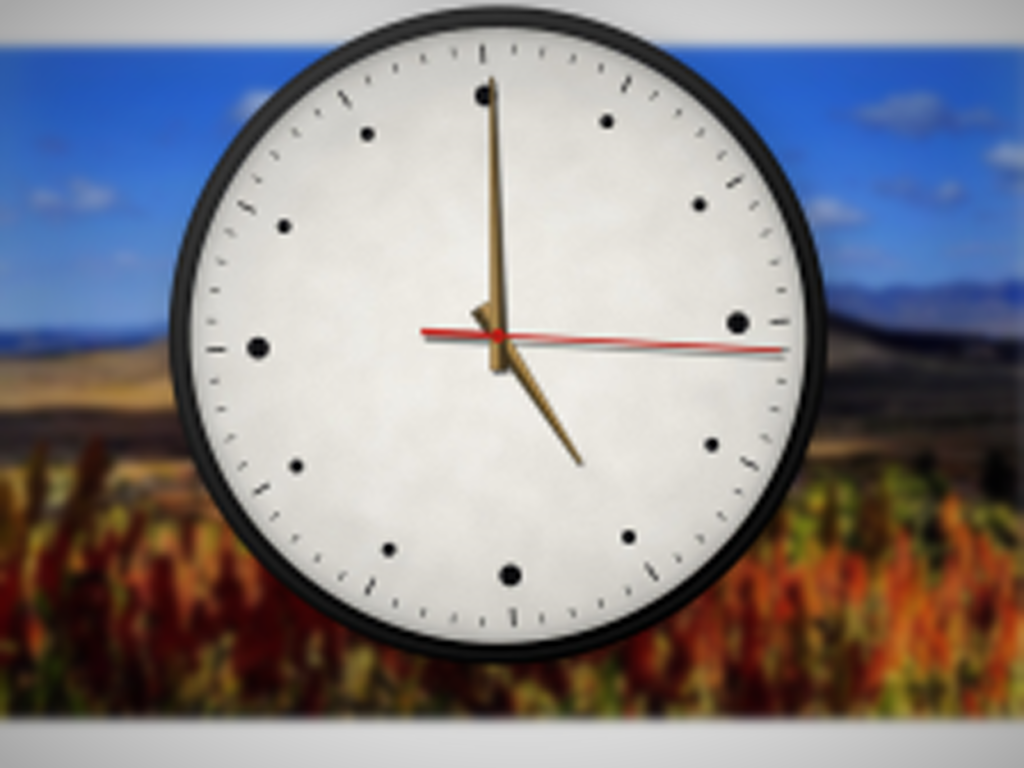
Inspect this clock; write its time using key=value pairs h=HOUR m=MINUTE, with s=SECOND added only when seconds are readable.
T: h=5 m=0 s=16
